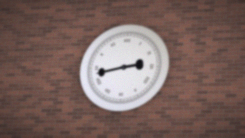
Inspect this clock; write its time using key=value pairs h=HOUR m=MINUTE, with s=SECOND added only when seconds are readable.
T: h=2 m=43
